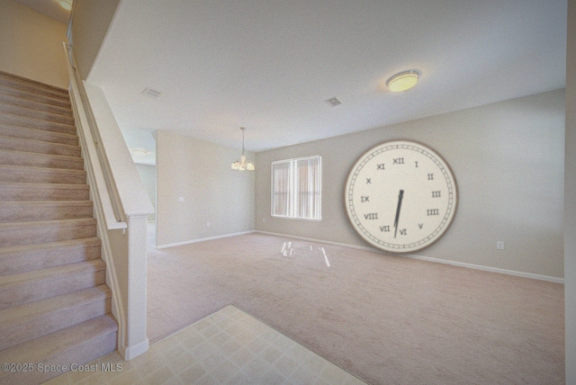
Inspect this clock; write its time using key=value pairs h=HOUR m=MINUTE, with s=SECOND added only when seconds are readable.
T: h=6 m=32
